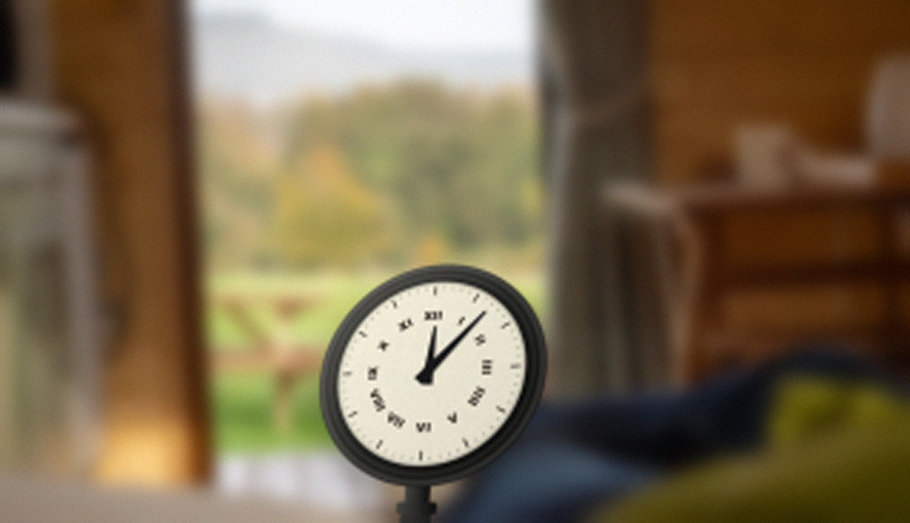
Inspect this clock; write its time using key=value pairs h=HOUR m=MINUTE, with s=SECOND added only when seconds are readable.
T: h=12 m=7
